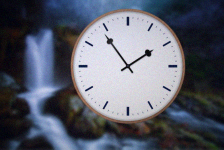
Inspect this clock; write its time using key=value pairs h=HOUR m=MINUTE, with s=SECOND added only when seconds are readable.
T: h=1 m=54
